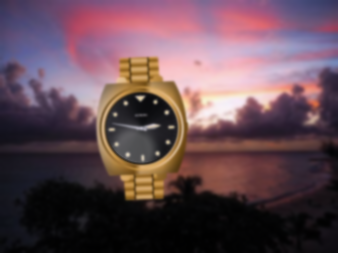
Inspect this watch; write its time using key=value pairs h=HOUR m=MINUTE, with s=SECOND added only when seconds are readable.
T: h=2 m=47
